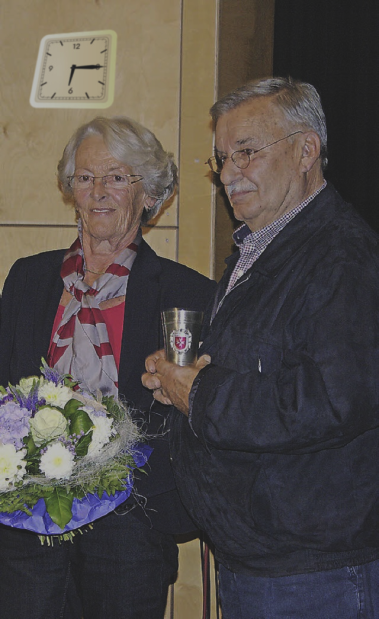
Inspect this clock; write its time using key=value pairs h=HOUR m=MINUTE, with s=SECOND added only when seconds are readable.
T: h=6 m=15
